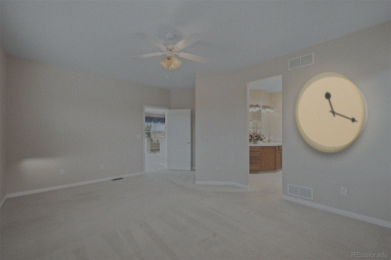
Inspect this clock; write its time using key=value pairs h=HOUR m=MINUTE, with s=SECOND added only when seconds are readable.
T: h=11 m=18
